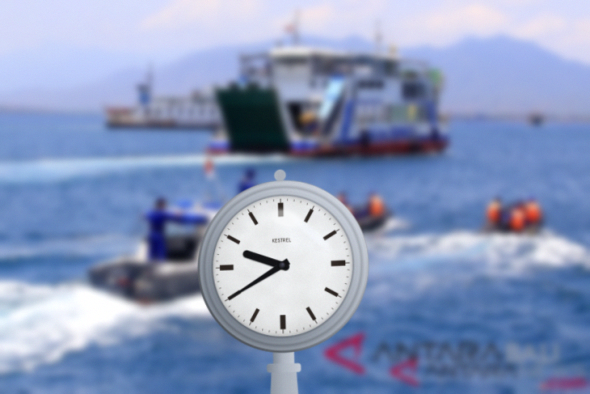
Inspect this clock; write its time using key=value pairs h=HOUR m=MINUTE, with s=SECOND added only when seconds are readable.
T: h=9 m=40
